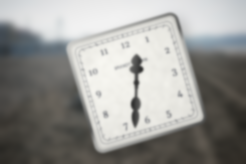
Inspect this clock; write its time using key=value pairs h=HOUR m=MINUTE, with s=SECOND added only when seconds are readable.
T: h=12 m=33
